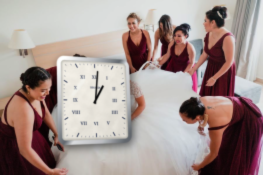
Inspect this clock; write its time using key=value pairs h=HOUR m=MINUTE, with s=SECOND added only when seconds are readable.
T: h=1 m=1
